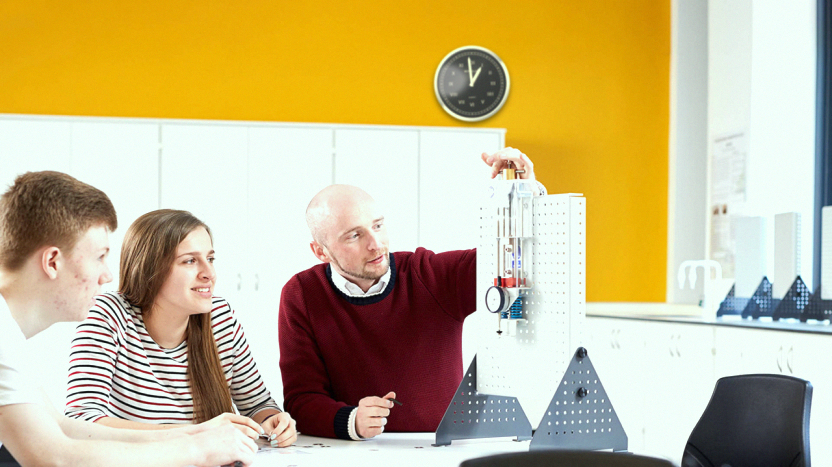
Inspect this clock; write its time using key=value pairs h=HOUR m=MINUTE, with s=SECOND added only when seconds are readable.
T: h=12 m=59
